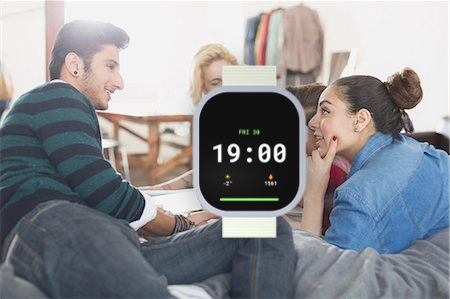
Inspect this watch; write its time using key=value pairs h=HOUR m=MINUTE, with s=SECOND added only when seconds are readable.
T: h=19 m=0
